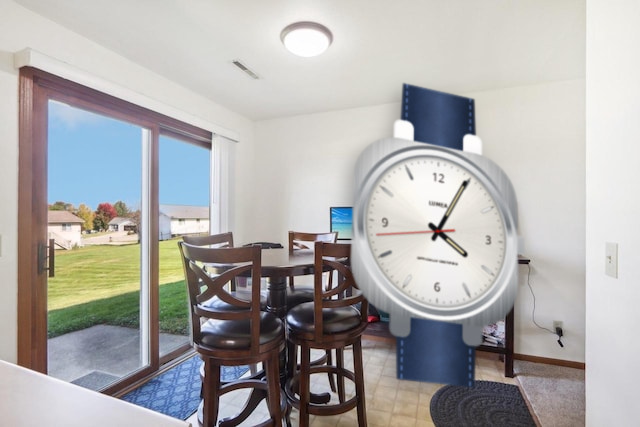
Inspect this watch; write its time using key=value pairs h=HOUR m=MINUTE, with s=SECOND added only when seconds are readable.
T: h=4 m=4 s=43
